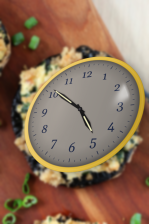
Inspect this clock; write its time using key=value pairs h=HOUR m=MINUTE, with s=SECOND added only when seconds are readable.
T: h=4 m=51
